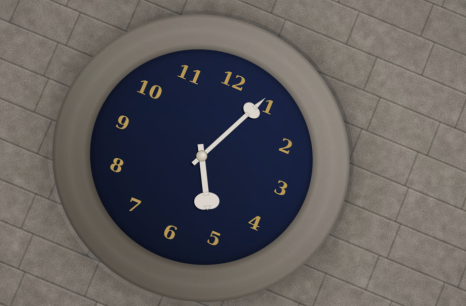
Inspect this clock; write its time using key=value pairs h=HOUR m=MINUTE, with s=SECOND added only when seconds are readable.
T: h=5 m=4
